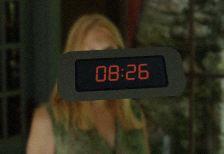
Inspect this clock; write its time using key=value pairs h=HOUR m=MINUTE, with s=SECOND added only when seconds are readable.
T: h=8 m=26
